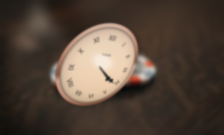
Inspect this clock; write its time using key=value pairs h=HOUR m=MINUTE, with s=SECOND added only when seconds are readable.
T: h=4 m=21
